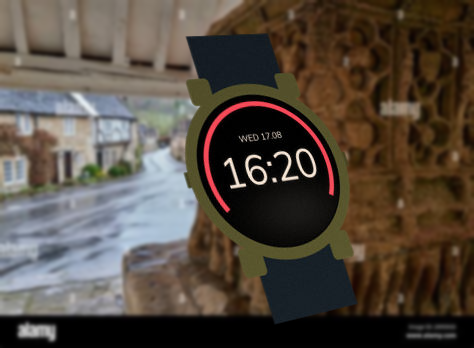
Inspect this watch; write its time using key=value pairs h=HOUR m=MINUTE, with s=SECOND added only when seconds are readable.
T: h=16 m=20
